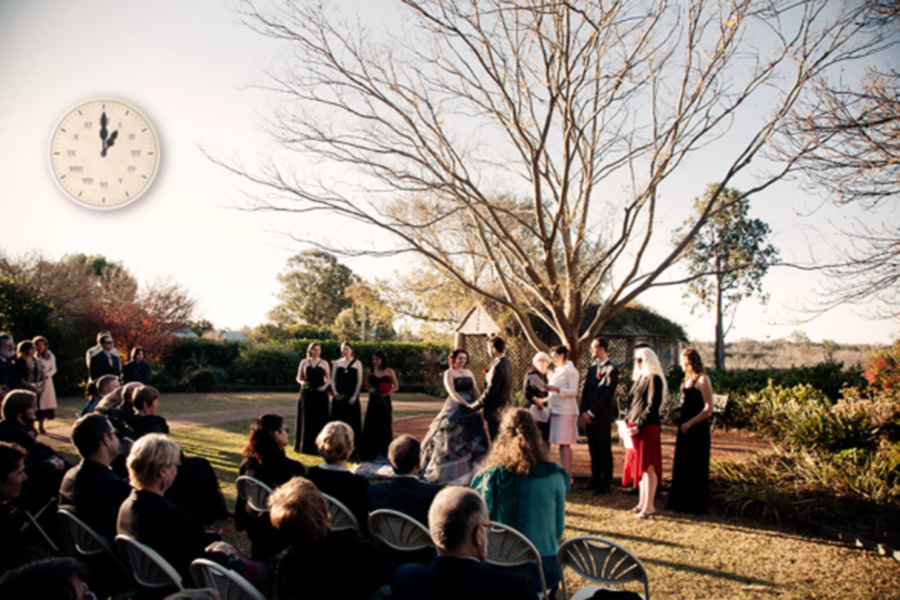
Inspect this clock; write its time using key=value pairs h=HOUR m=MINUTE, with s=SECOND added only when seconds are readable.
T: h=1 m=0
